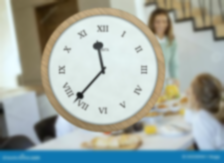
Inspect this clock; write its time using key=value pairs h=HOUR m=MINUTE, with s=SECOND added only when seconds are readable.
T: h=11 m=37
